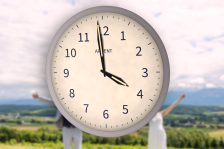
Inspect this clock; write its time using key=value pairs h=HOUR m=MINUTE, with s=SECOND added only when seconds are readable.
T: h=3 m=59
